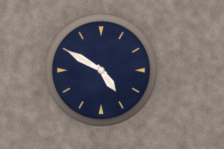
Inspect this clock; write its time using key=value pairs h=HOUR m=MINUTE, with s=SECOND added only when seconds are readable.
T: h=4 m=50
